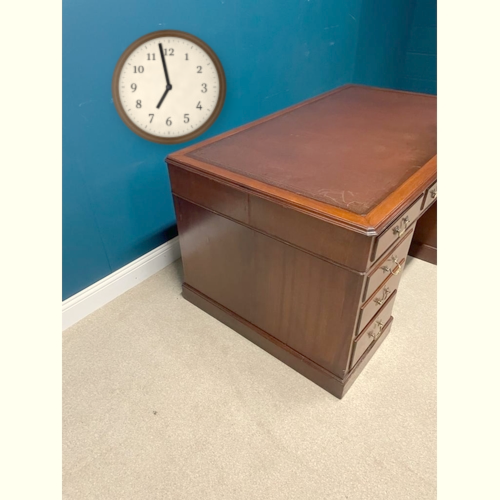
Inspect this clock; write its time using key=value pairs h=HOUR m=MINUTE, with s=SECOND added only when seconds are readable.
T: h=6 m=58
